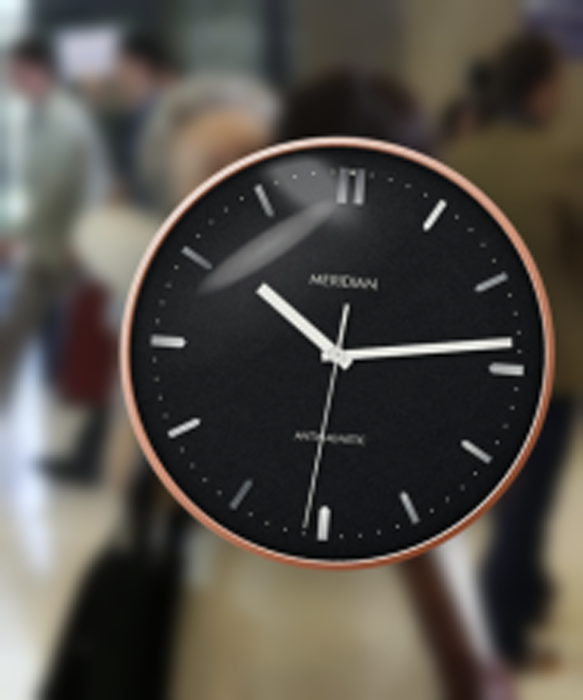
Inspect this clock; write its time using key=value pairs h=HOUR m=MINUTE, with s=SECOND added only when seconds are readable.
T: h=10 m=13 s=31
